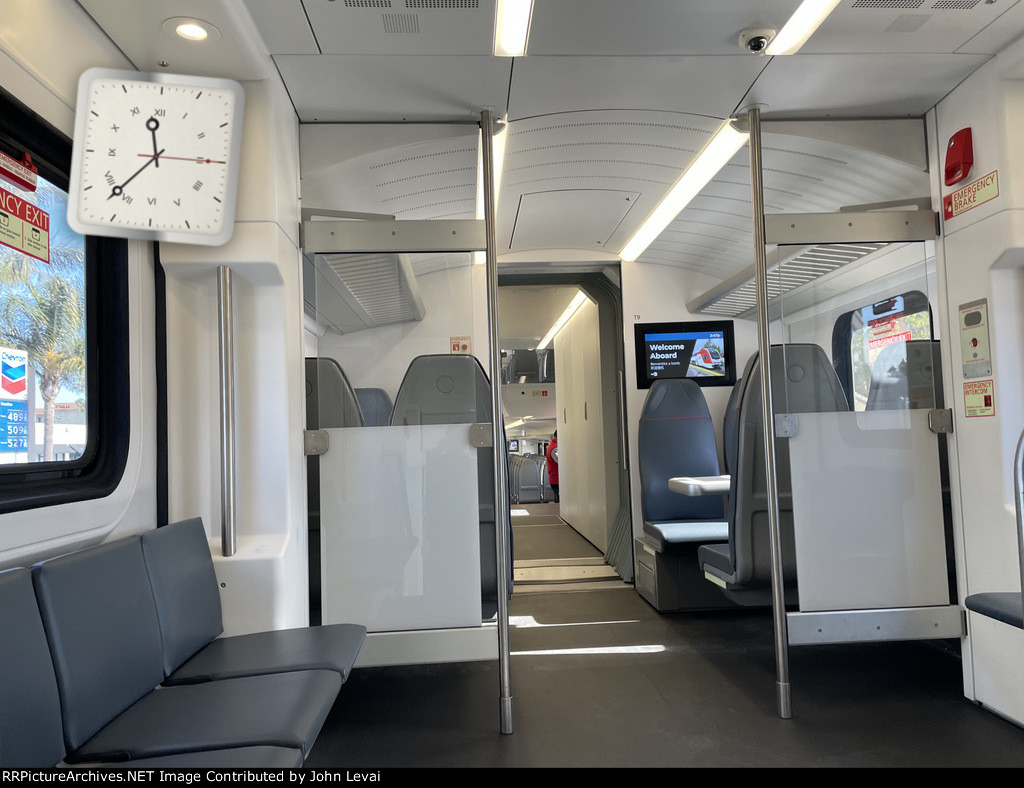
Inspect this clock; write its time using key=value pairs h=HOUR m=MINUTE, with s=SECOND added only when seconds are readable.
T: h=11 m=37 s=15
